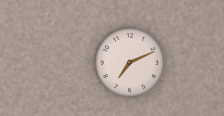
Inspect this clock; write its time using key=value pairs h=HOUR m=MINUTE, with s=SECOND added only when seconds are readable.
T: h=7 m=11
